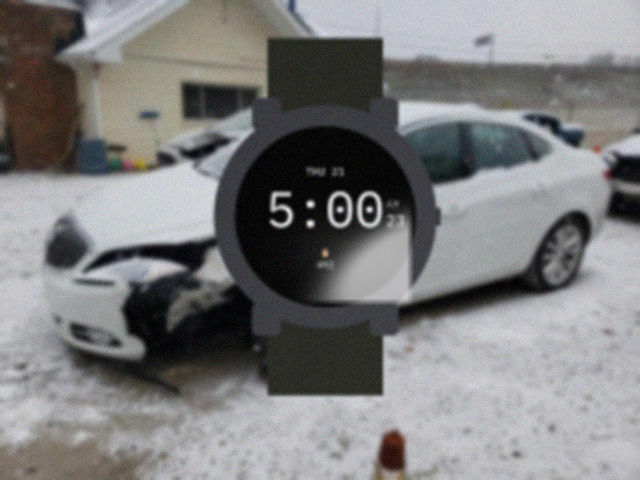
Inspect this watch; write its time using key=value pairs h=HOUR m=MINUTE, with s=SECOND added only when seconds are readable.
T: h=5 m=0
